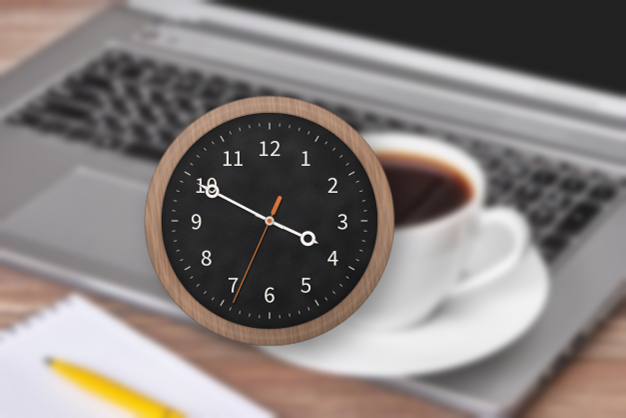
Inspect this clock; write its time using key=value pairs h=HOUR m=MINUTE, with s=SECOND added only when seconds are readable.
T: h=3 m=49 s=34
